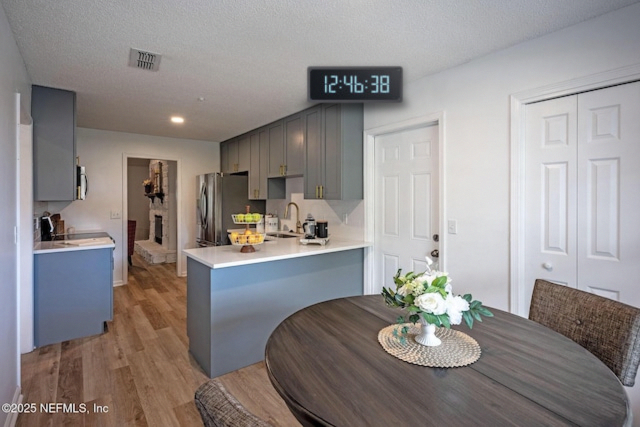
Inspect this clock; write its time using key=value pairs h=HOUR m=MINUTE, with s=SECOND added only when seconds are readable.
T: h=12 m=46 s=38
